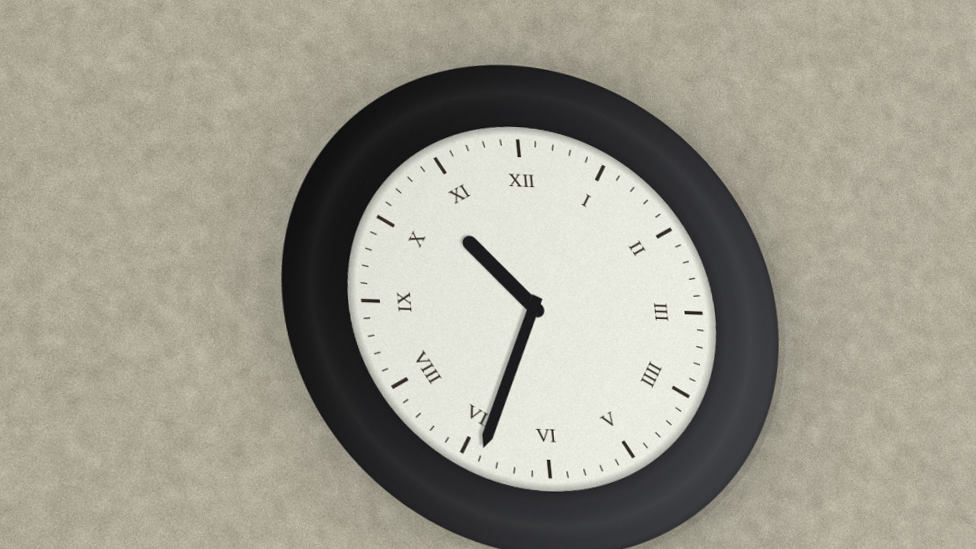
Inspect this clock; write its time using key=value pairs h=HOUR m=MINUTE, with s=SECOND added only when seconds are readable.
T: h=10 m=34
